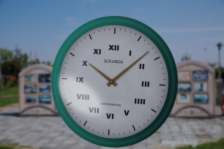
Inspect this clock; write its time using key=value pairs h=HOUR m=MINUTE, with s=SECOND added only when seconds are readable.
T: h=10 m=8
